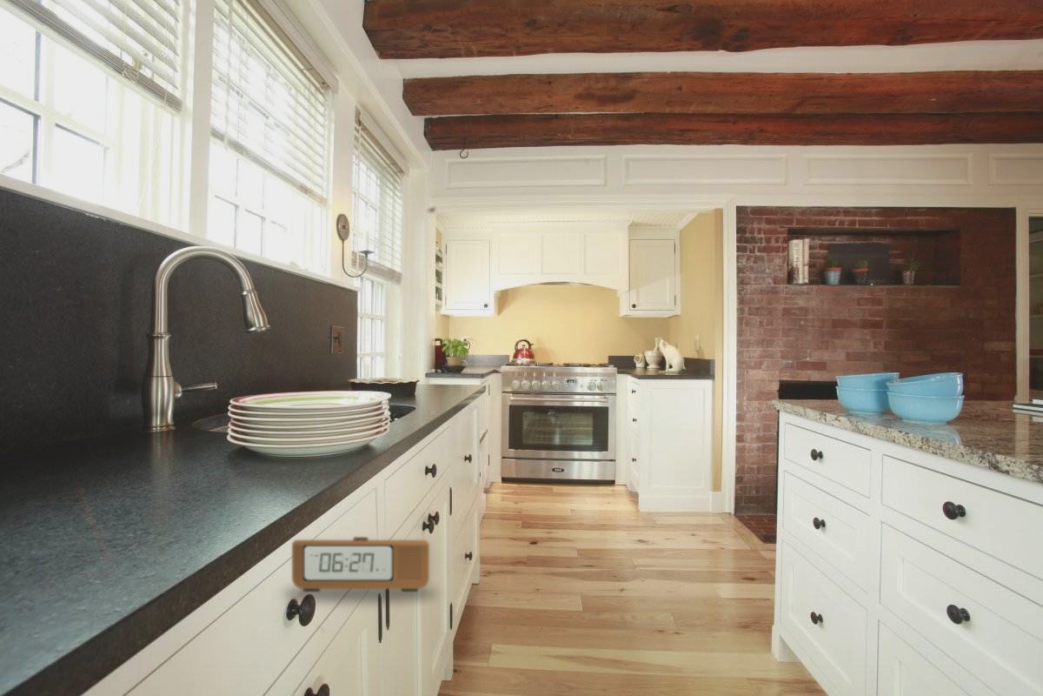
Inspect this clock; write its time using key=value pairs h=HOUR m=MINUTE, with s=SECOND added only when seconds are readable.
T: h=6 m=27
